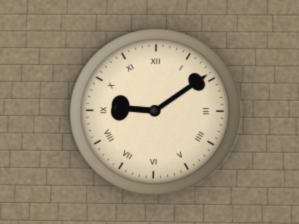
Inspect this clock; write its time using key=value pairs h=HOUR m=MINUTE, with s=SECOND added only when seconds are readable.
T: h=9 m=9
